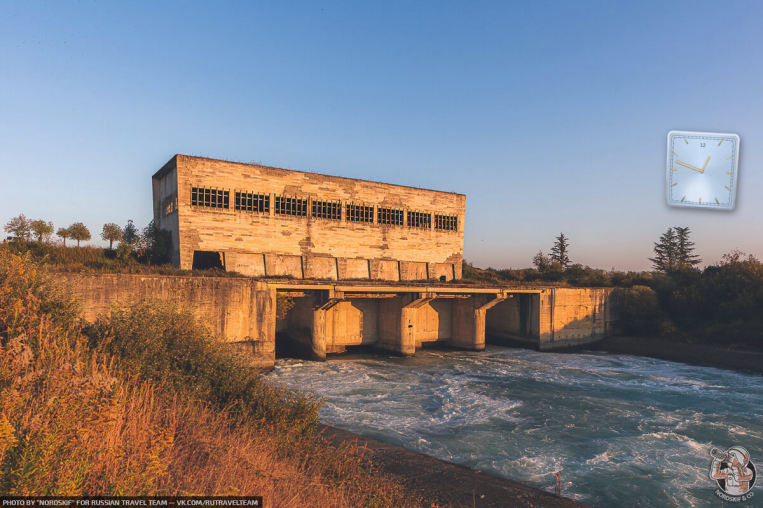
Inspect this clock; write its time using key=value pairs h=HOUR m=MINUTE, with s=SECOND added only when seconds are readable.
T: h=12 m=48
